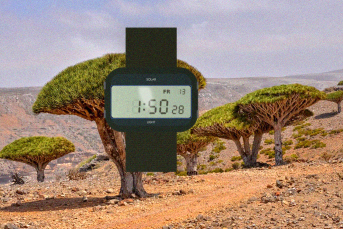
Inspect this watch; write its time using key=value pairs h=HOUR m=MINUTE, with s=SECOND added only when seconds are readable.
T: h=1 m=50 s=28
